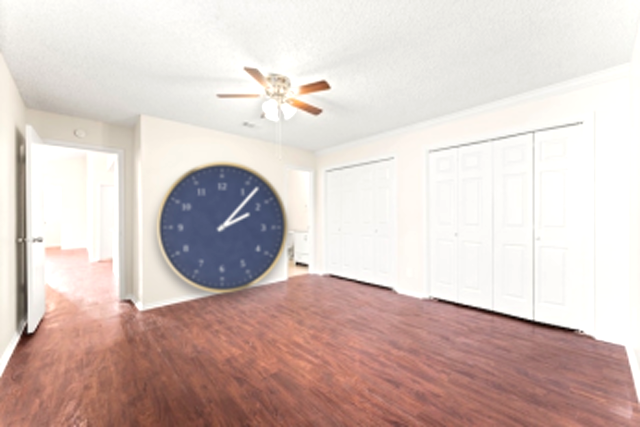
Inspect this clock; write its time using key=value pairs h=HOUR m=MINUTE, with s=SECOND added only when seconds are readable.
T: h=2 m=7
